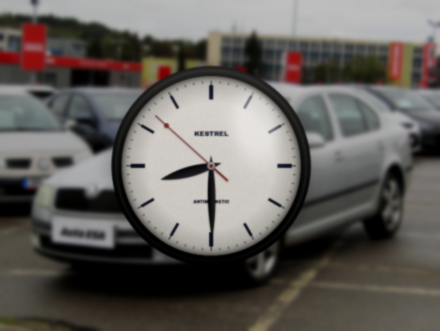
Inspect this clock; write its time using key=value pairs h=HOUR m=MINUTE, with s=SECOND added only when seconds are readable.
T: h=8 m=29 s=52
